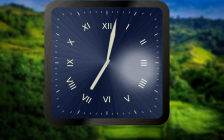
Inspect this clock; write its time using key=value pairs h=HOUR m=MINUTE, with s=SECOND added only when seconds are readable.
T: h=7 m=2
